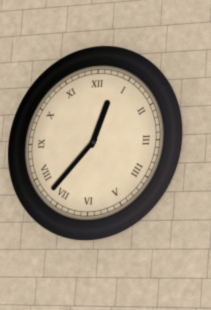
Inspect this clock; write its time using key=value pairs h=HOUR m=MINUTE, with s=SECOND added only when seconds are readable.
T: h=12 m=37
